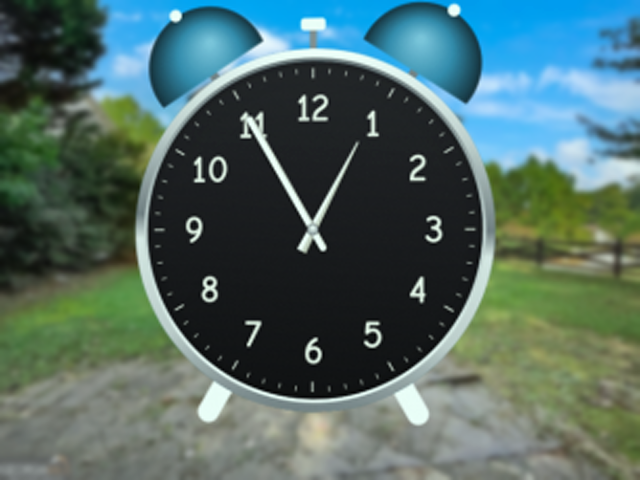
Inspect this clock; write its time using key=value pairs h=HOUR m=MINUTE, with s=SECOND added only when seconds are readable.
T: h=12 m=55
